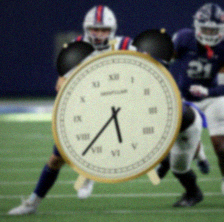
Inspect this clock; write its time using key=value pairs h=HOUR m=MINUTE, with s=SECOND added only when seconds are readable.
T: h=5 m=37
